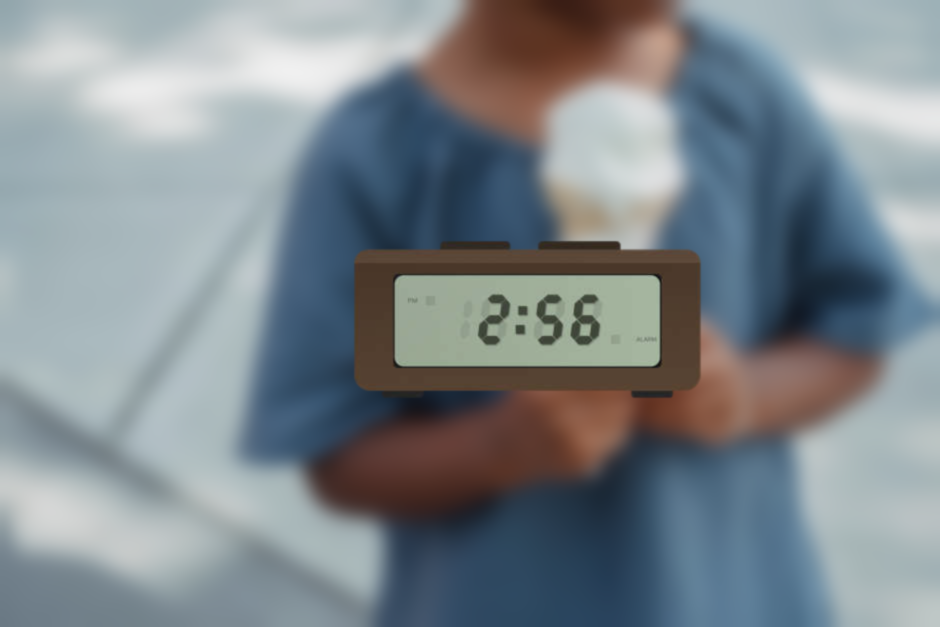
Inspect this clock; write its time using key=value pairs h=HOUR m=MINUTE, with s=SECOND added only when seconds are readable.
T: h=2 m=56
